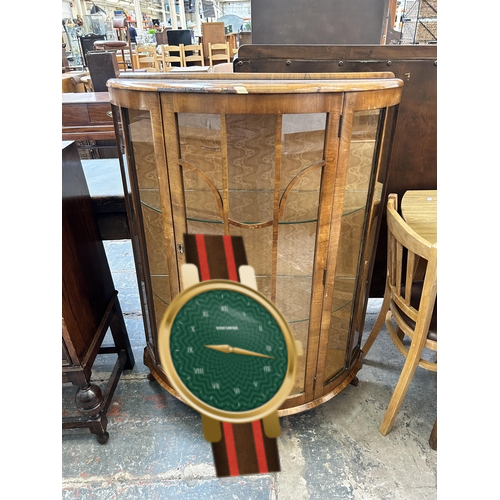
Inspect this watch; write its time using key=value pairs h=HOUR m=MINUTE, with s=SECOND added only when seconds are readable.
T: h=9 m=17
